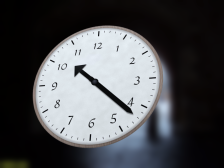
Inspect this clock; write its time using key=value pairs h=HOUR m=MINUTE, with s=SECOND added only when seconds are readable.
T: h=10 m=22
